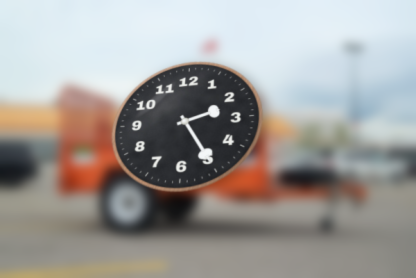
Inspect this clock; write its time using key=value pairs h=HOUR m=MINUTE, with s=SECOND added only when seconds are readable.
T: h=2 m=25
